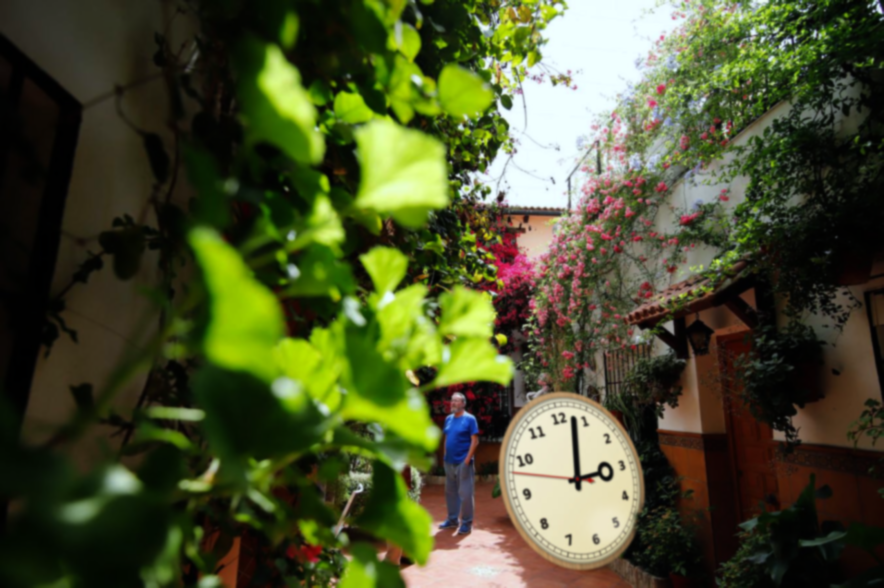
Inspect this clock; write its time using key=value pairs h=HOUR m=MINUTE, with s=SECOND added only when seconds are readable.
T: h=3 m=2 s=48
